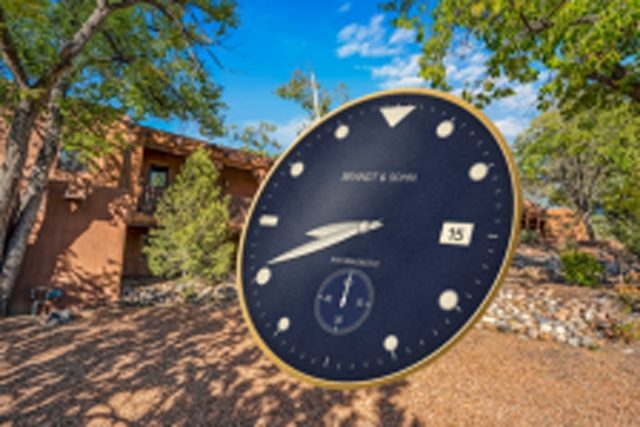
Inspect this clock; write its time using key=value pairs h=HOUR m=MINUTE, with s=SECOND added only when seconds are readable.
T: h=8 m=41
